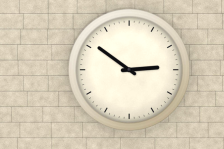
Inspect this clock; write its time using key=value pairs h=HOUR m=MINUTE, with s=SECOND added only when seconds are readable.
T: h=2 m=51
